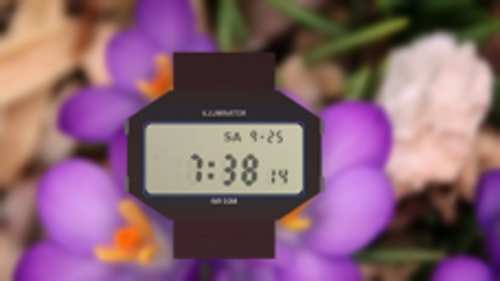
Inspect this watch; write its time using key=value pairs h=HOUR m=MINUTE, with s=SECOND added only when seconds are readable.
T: h=7 m=38 s=14
